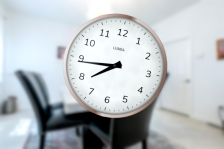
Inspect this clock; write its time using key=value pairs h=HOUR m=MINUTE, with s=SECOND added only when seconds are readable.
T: h=7 m=44
